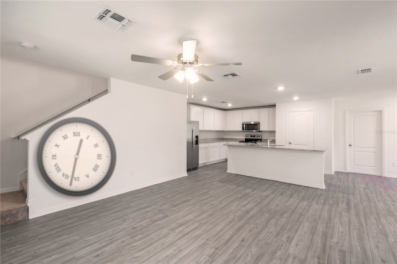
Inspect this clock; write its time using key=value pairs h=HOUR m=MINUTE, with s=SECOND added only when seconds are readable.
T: h=12 m=32
